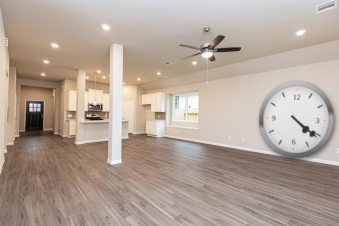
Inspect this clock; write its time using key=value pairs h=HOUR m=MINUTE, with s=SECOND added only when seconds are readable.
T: h=4 m=21
